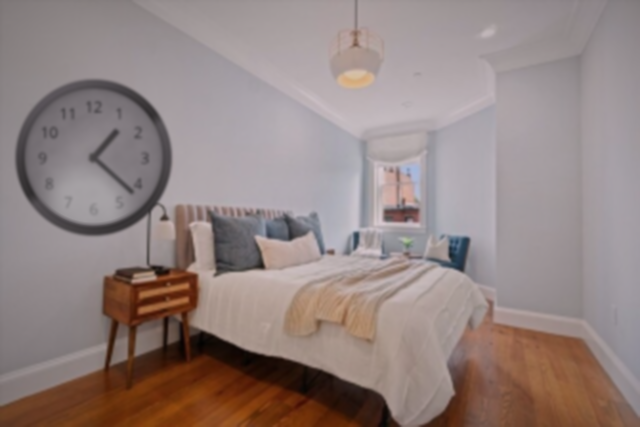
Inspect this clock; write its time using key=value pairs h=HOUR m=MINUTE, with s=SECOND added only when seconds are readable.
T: h=1 m=22
